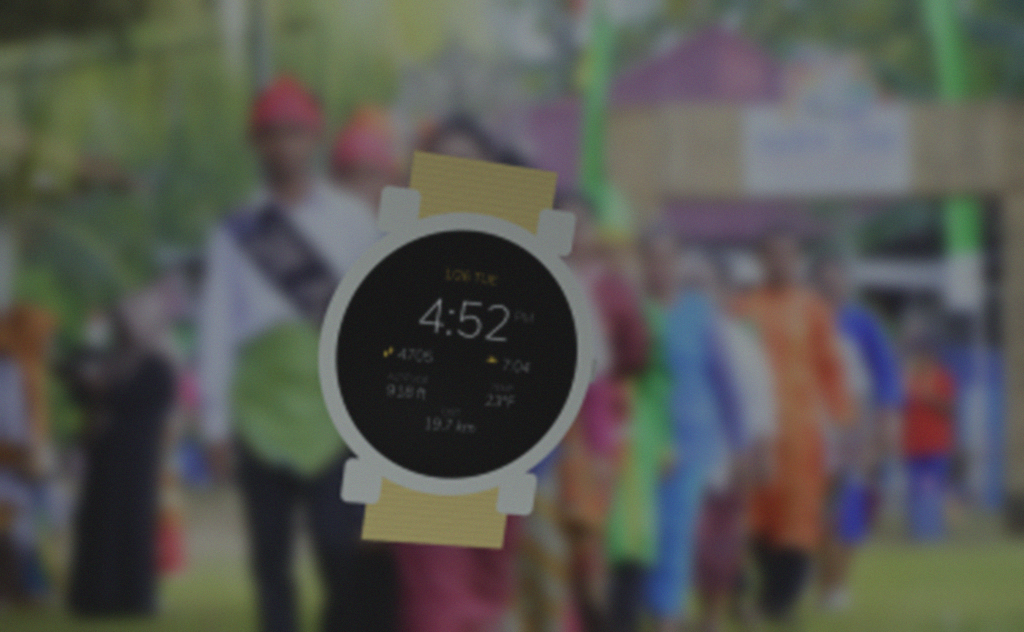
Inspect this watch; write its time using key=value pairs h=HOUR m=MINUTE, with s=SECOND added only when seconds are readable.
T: h=4 m=52
